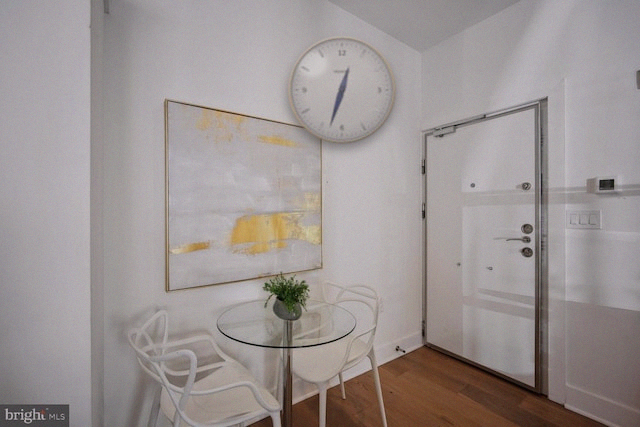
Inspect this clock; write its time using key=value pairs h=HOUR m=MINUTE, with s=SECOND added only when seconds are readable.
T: h=12 m=33
